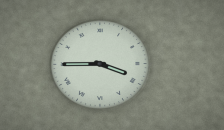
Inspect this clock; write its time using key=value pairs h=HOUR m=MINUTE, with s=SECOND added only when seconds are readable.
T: h=3 m=45
